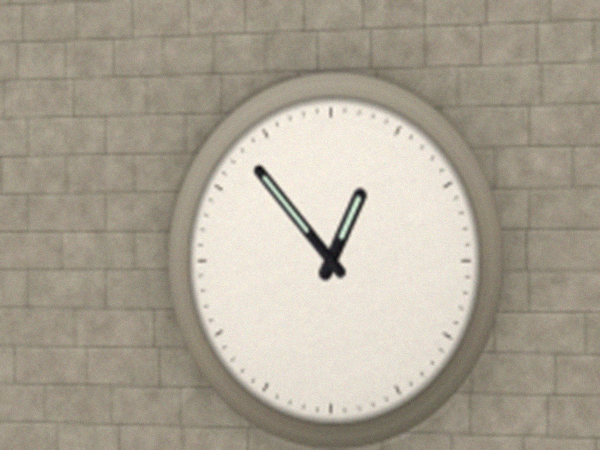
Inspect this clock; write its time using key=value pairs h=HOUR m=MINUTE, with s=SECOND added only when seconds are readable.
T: h=12 m=53
